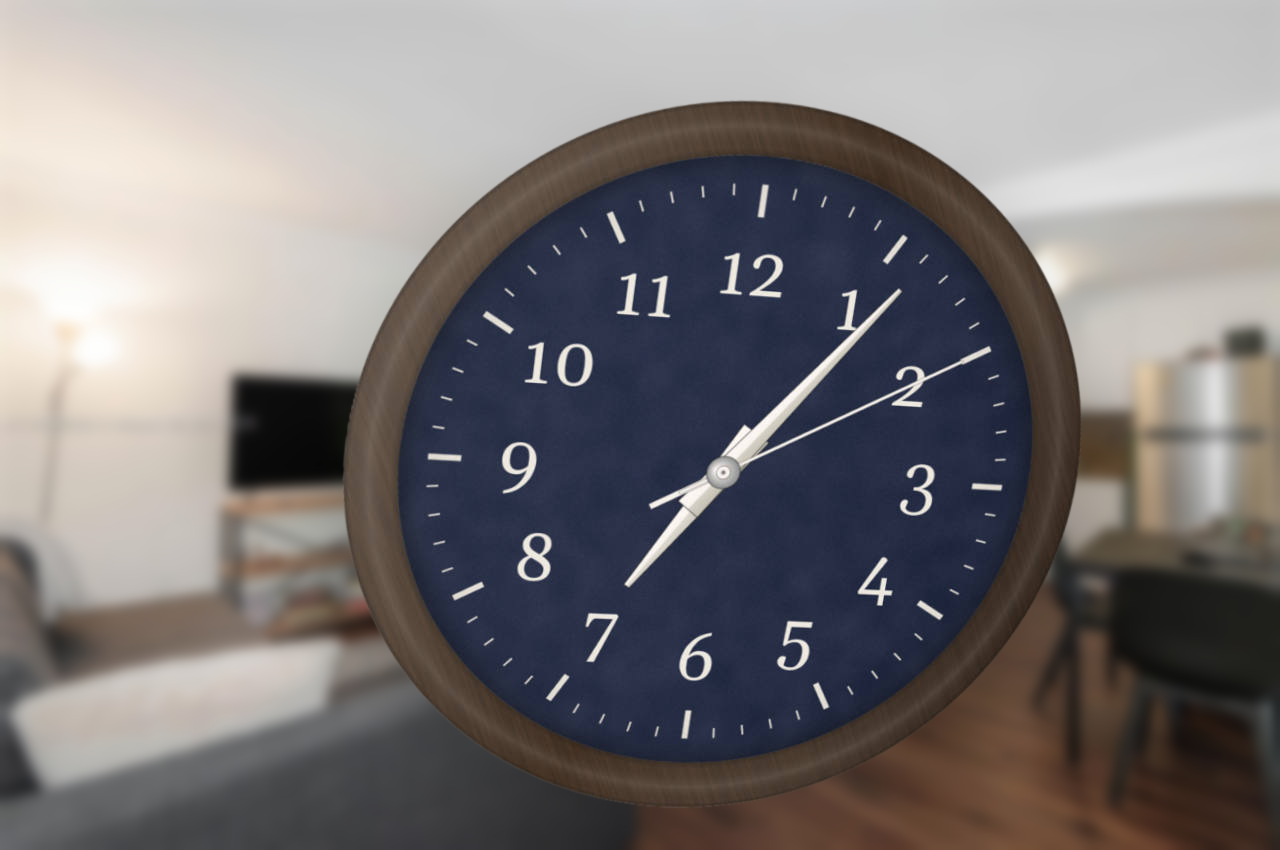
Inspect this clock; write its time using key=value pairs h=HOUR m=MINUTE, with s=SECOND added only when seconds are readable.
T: h=7 m=6 s=10
